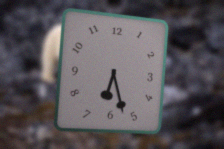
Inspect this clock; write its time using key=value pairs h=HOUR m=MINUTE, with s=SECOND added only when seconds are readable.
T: h=6 m=27
